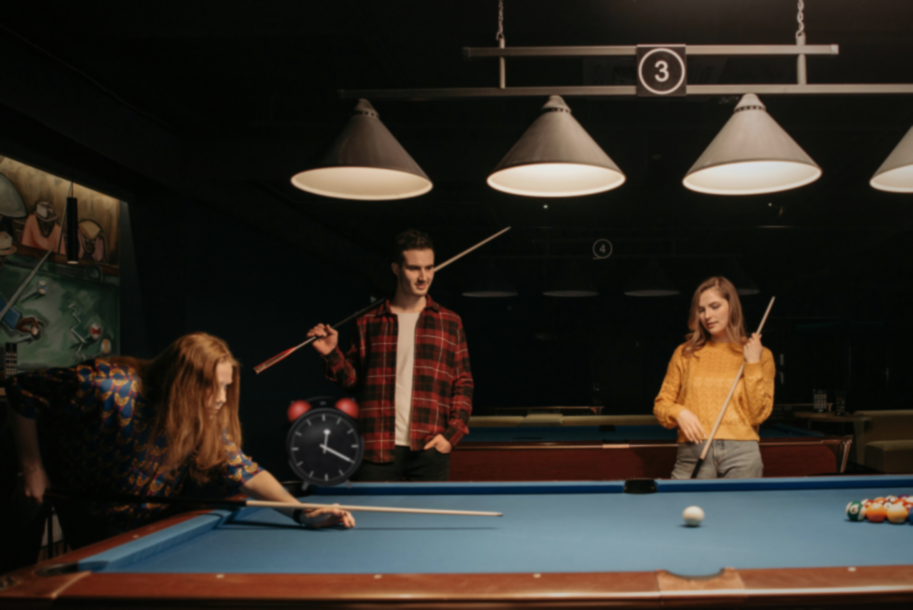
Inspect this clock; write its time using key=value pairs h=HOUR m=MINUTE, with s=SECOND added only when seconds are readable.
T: h=12 m=20
